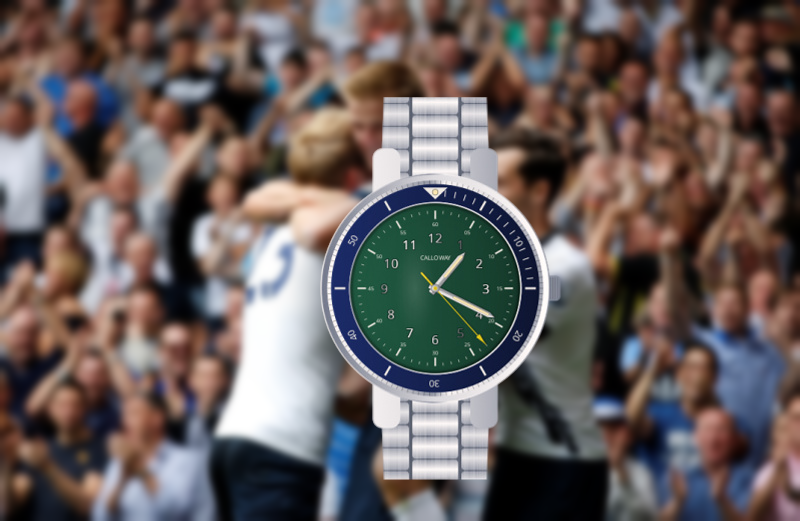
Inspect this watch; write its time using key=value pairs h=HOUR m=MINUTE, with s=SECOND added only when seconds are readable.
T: h=1 m=19 s=23
